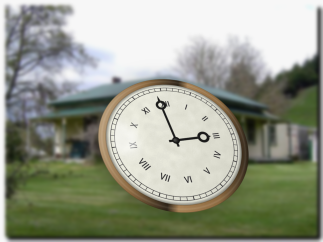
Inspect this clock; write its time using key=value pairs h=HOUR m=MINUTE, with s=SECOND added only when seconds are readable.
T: h=2 m=59
